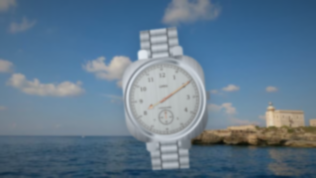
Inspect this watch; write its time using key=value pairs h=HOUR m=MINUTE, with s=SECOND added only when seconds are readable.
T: h=8 m=10
